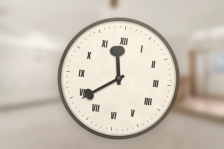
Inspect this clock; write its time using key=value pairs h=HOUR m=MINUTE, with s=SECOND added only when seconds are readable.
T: h=11 m=39
